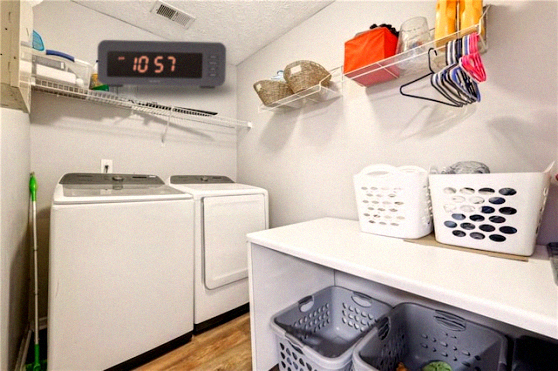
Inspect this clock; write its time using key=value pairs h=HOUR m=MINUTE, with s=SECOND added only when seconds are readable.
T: h=10 m=57
